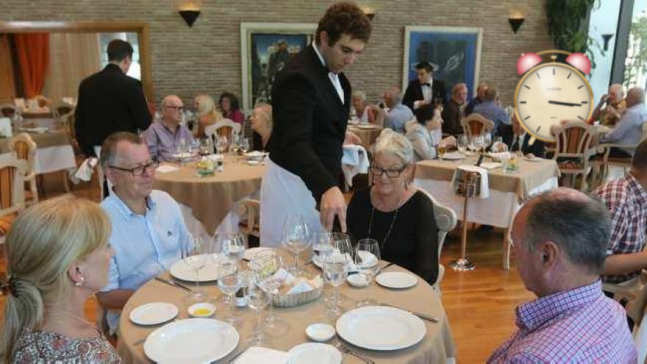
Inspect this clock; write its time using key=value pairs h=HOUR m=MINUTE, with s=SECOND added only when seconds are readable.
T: h=3 m=16
